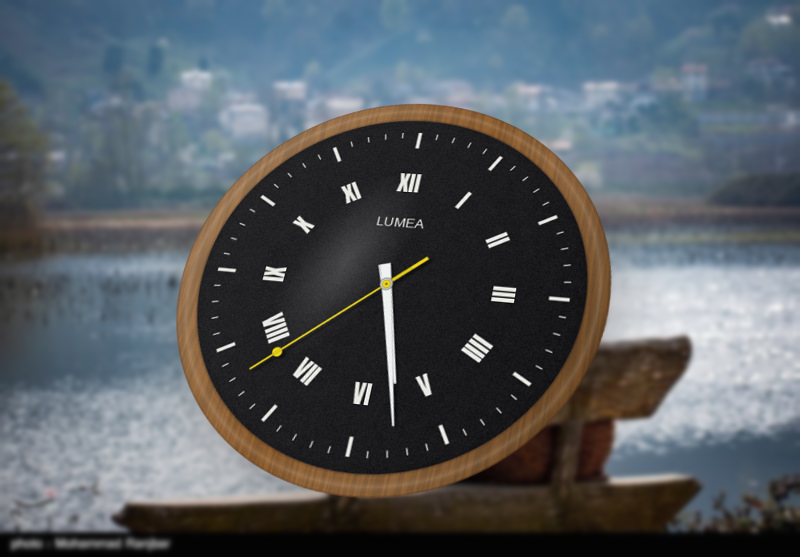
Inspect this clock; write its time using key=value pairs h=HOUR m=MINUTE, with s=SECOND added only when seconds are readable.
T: h=5 m=27 s=38
